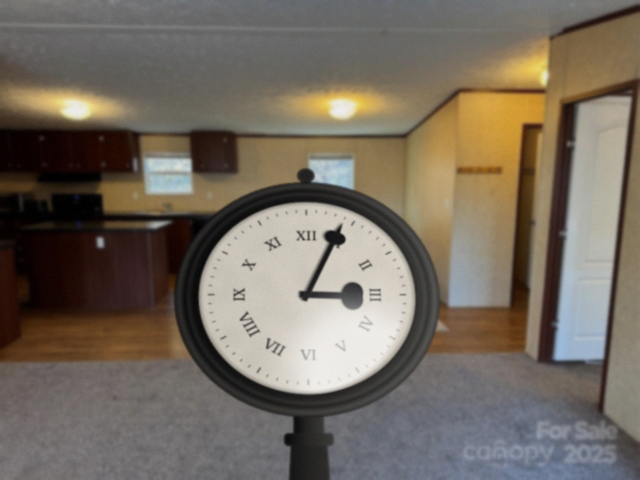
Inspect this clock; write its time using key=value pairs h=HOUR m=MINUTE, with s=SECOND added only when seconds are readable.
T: h=3 m=4
